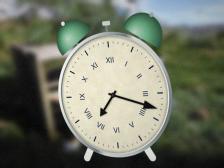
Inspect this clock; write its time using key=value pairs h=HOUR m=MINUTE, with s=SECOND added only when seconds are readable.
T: h=7 m=18
